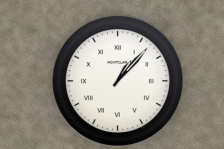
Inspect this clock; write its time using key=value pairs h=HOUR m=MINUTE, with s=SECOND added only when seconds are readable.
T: h=1 m=7
